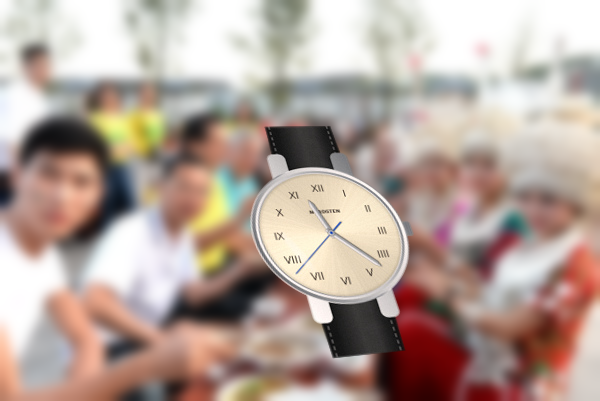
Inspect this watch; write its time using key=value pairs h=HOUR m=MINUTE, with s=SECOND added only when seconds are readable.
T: h=11 m=22 s=38
